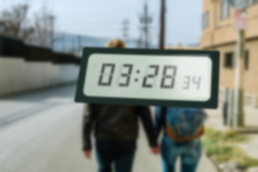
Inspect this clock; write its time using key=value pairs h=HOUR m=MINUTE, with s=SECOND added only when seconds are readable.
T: h=3 m=28 s=34
